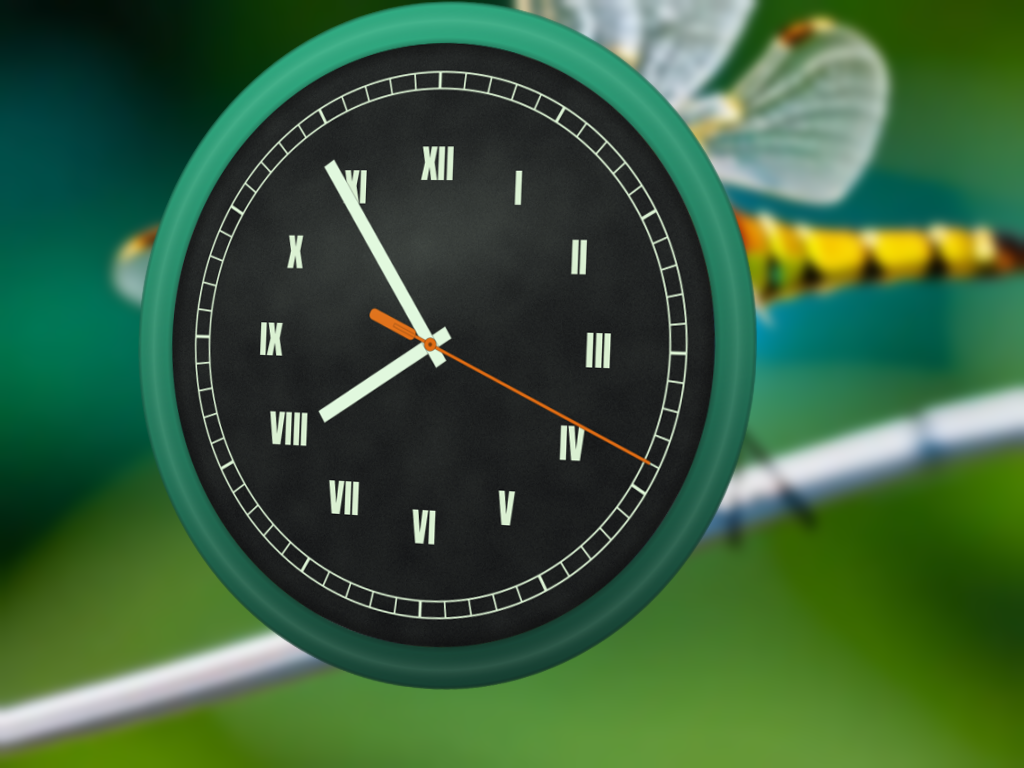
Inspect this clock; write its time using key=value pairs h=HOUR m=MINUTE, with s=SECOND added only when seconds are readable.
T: h=7 m=54 s=19
